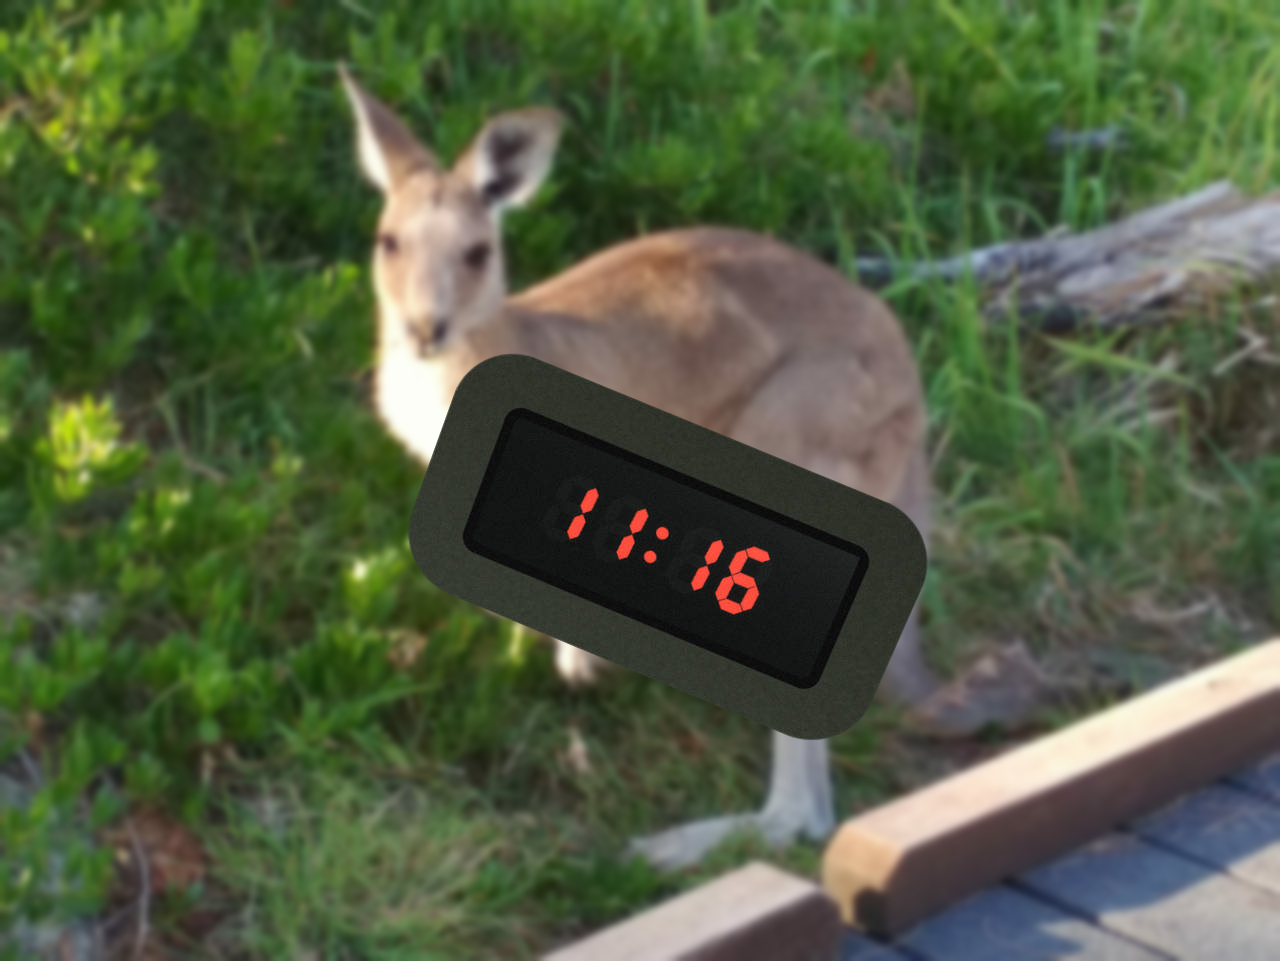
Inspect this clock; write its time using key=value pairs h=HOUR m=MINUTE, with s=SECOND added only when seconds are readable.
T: h=11 m=16
